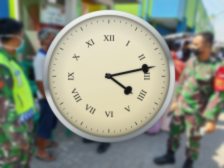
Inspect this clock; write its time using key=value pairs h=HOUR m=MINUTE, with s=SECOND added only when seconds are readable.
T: h=4 m=13
